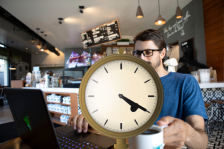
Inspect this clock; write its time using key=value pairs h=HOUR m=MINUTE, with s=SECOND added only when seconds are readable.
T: h=4 m=20
